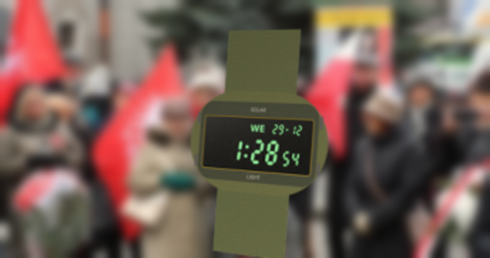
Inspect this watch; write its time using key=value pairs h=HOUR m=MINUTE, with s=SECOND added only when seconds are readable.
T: h=1 m=28 s=54
